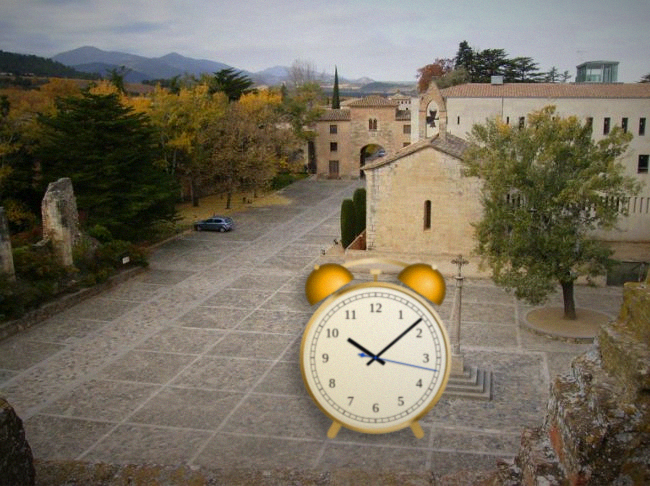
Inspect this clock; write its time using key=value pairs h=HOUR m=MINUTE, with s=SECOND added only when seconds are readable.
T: h=10 m=8 s=17
